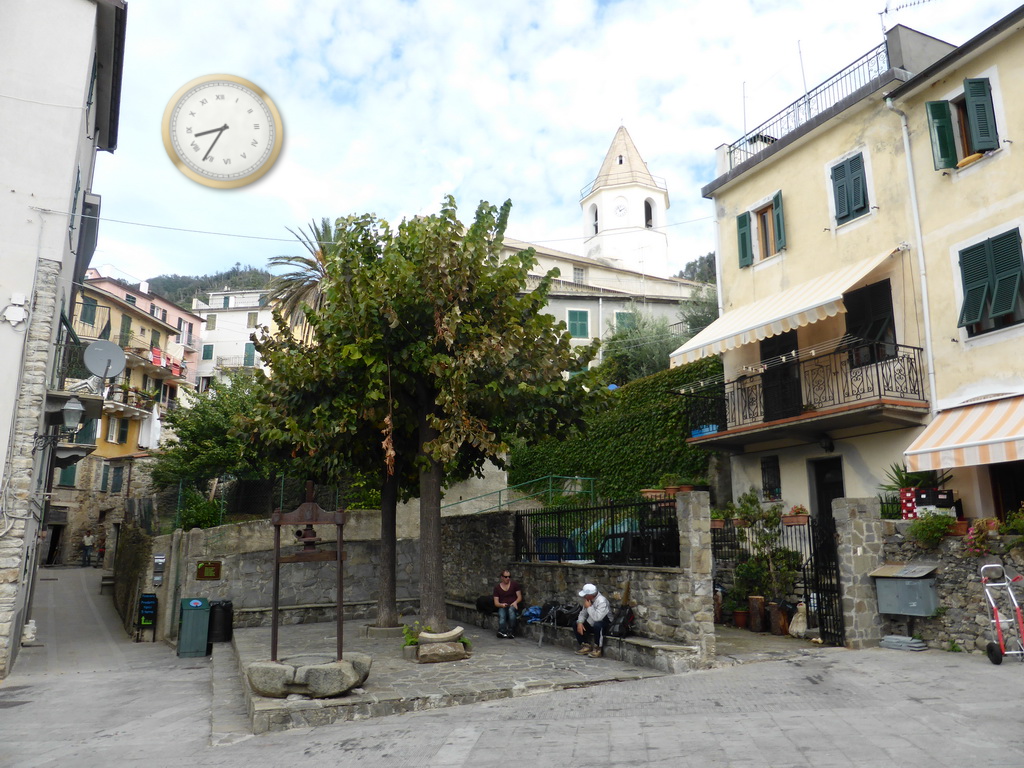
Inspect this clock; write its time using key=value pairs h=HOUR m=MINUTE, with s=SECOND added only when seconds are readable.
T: h=8 m=36
